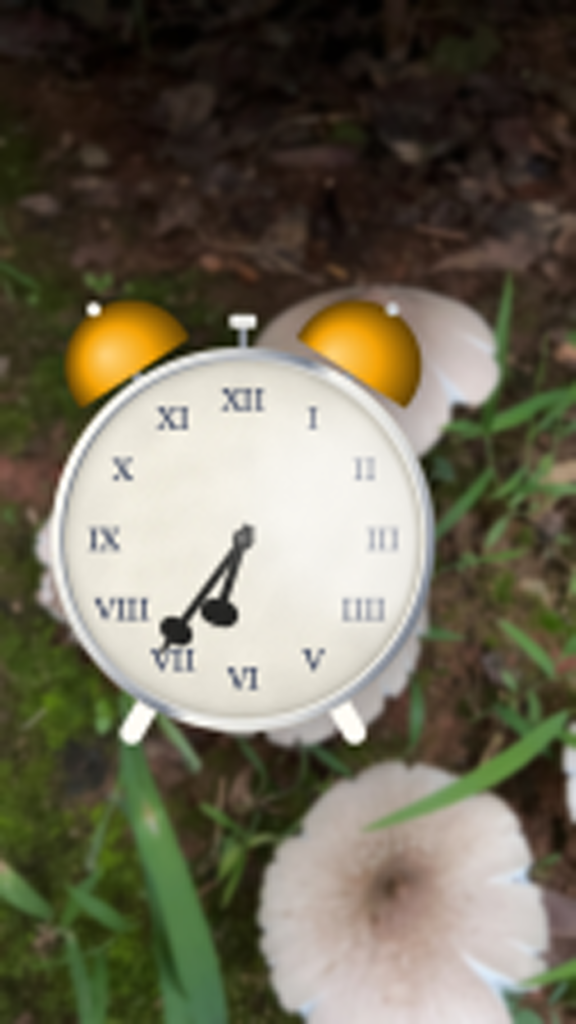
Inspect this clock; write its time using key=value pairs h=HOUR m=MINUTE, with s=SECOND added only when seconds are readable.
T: h=6 m=36
